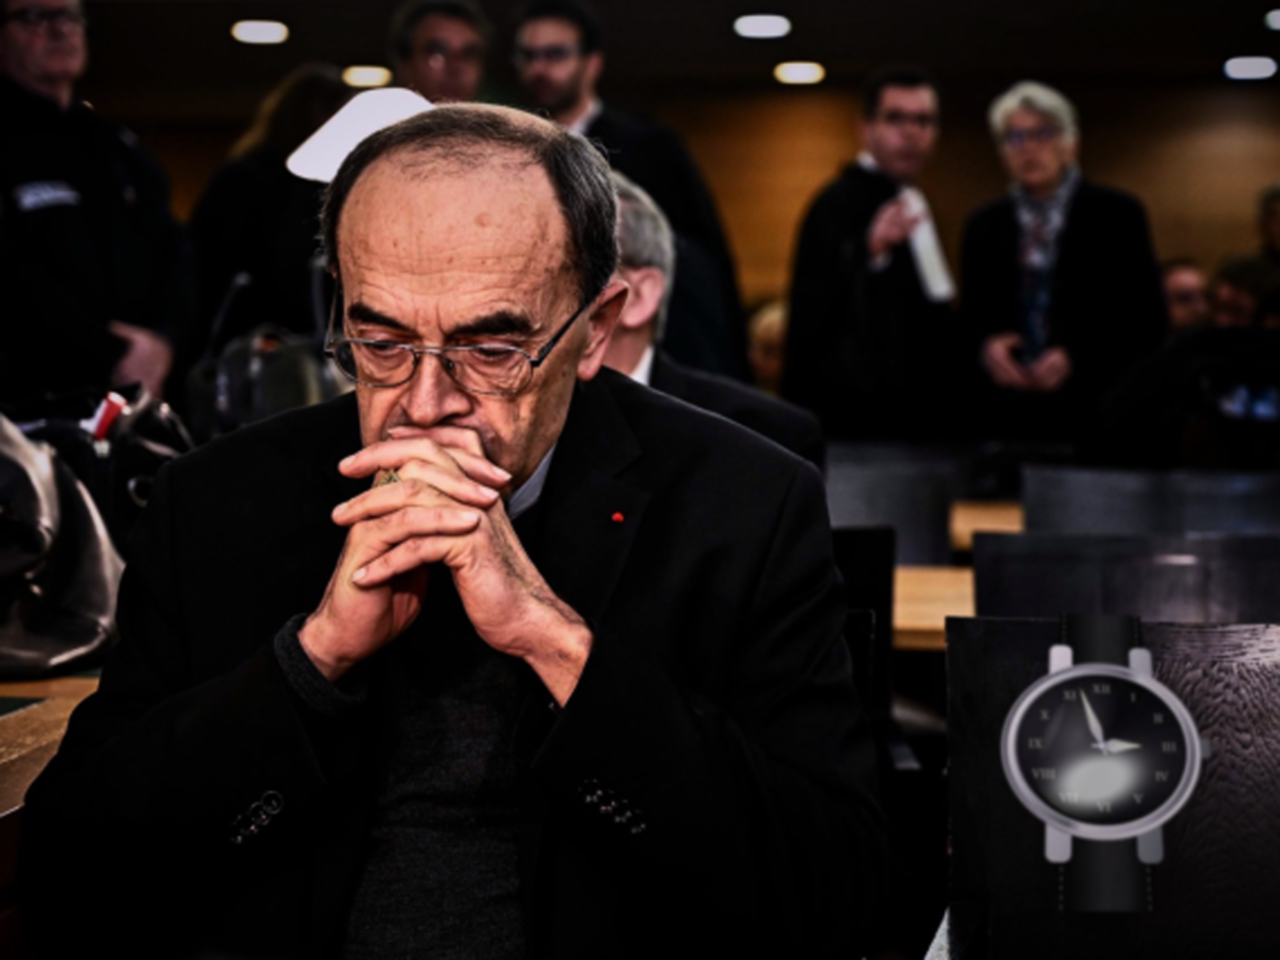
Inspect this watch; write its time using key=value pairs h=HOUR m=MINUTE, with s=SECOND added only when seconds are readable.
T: h=2 m=57
